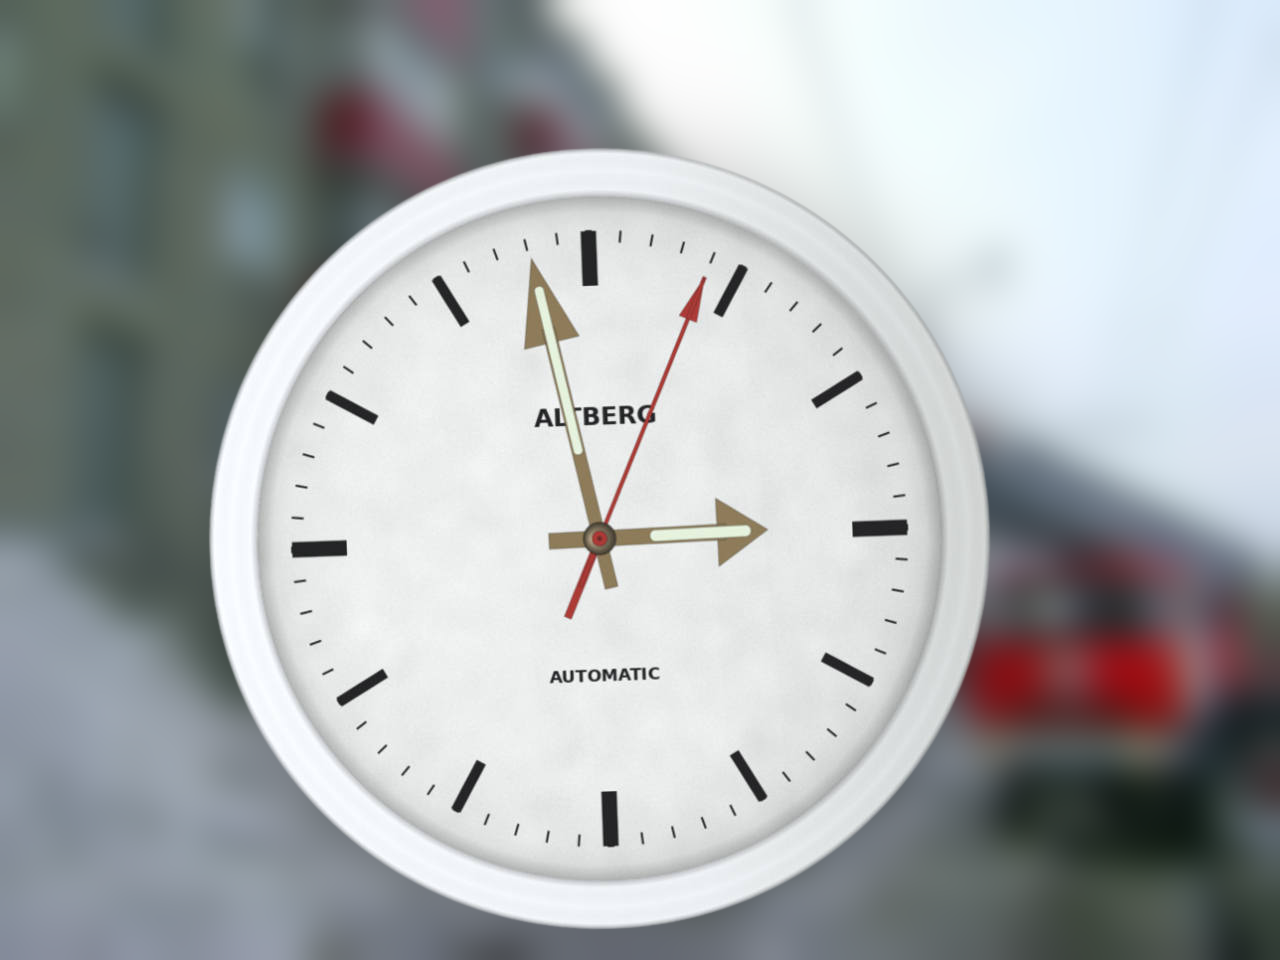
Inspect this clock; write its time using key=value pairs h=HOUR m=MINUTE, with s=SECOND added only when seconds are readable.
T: h=2 m=58 s=4
